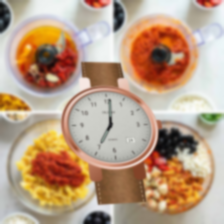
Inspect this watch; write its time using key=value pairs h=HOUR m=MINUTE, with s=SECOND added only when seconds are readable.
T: h=7 m=1
